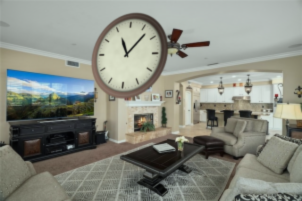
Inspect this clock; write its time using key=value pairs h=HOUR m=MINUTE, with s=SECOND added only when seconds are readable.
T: h=11 m=7
